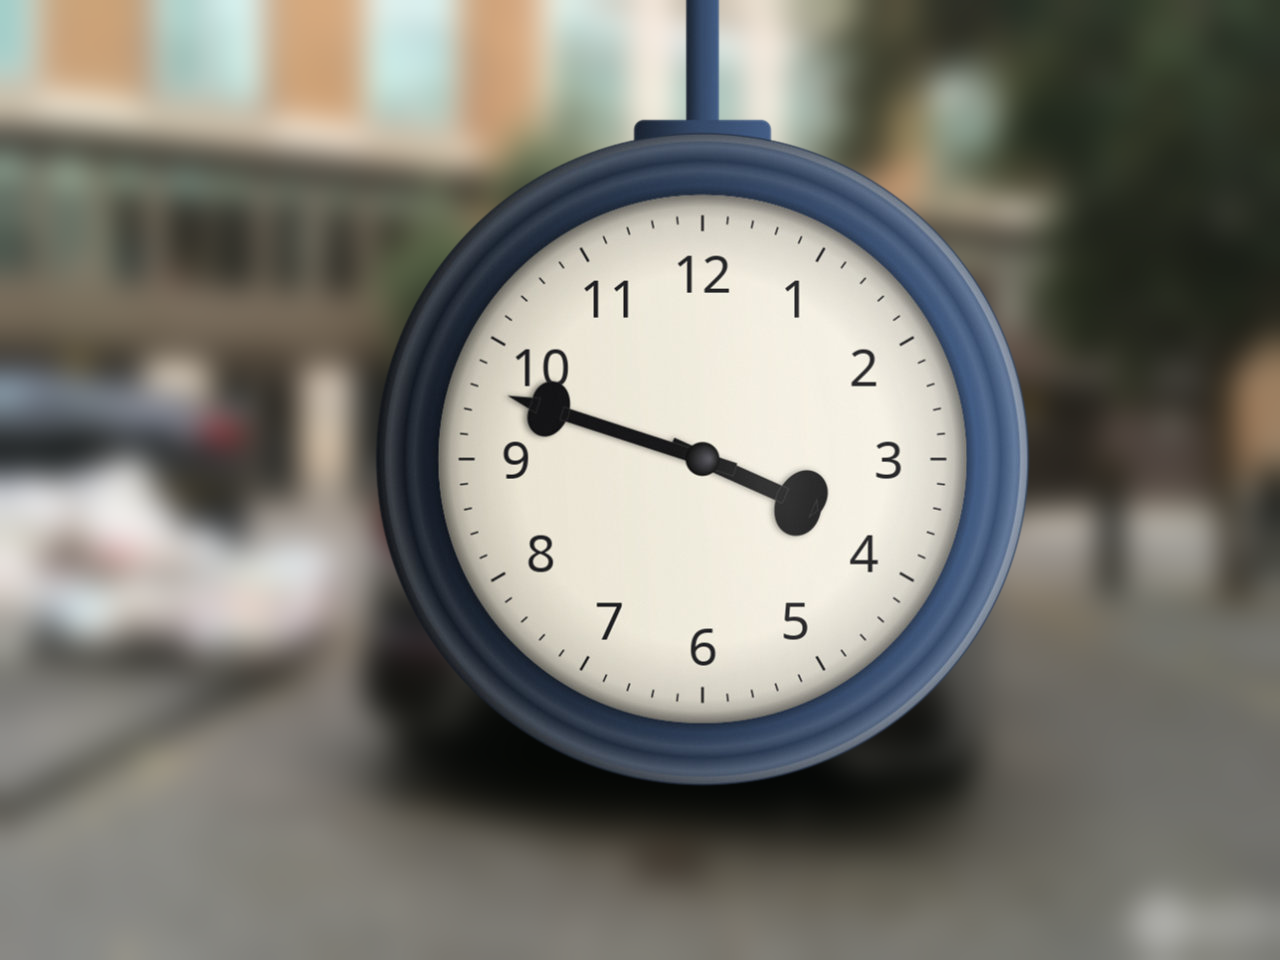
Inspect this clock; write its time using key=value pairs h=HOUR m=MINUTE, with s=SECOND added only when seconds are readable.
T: h=3 m=48
